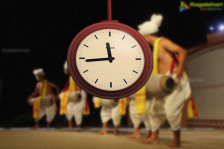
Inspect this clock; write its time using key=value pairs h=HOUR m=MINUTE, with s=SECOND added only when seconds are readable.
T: h=11 m=44
